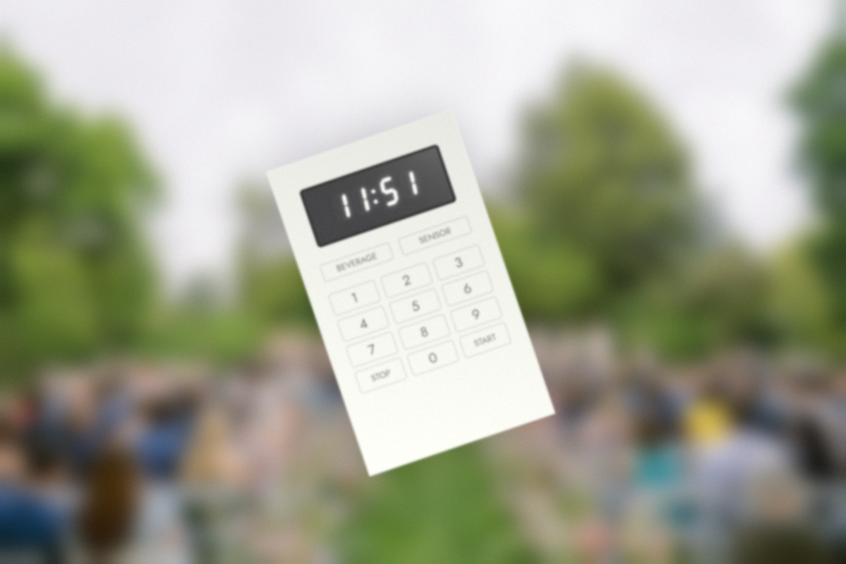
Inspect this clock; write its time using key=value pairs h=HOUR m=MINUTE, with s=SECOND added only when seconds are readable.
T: h=11 m=51
